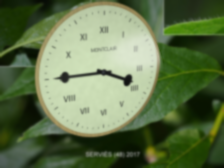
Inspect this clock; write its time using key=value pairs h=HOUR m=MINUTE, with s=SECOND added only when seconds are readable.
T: h=3 m=45
